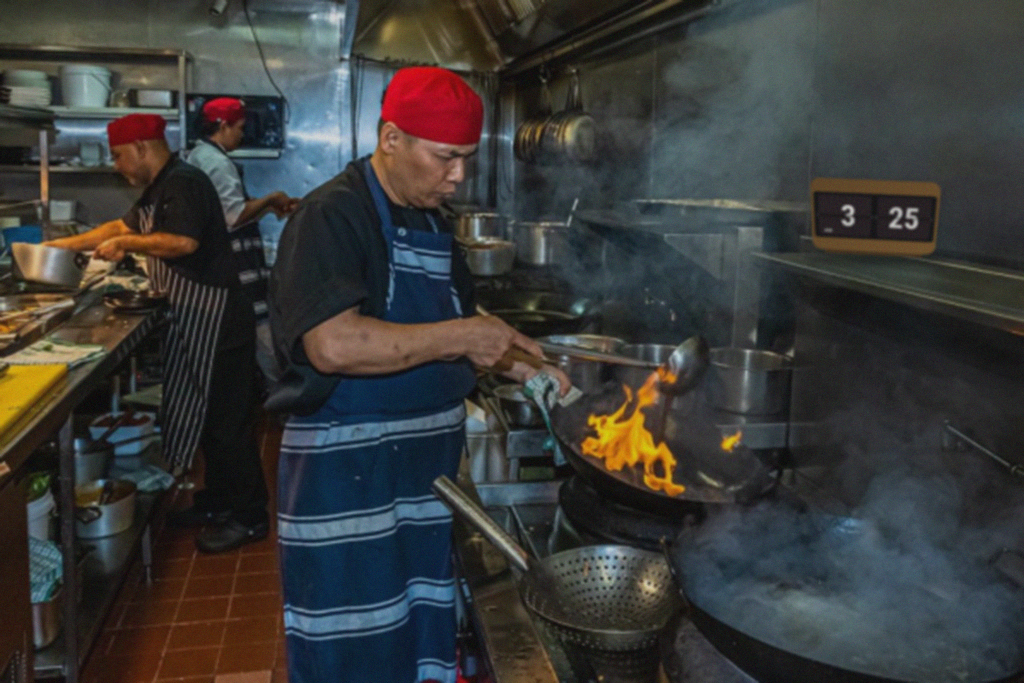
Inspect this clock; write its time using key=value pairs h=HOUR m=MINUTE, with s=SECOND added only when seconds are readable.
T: h=3 m=25
